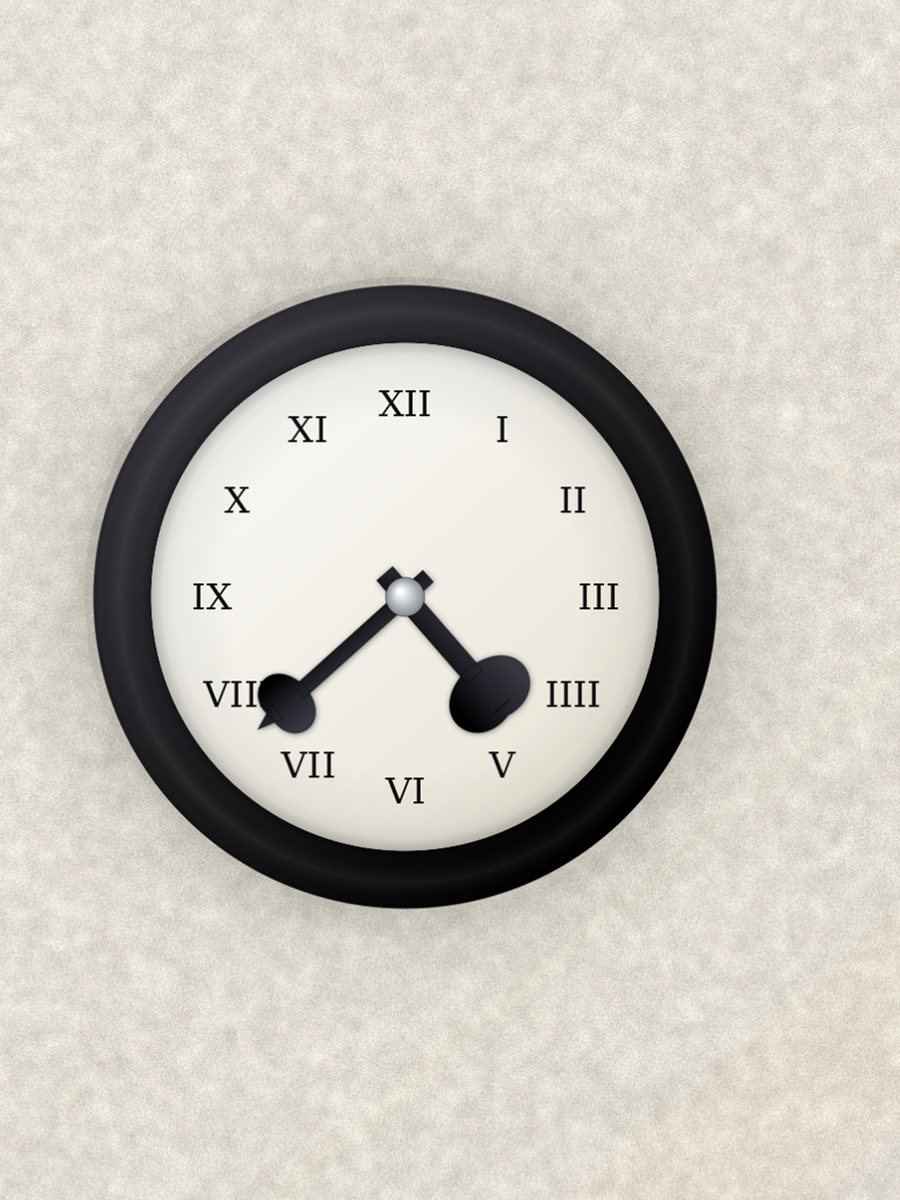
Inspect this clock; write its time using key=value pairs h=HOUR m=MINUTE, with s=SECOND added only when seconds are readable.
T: h=4 m=38
